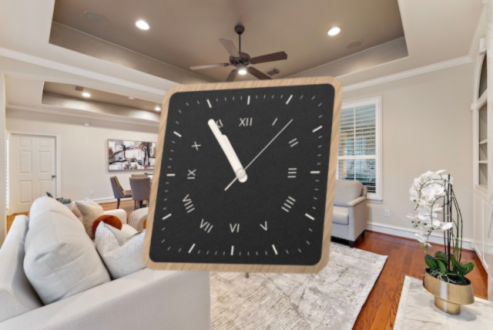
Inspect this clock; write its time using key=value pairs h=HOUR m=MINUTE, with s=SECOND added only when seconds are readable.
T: h=10 m=54 s=7
